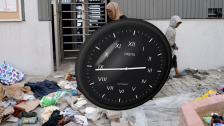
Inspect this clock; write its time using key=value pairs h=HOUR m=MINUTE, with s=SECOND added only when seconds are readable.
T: h=2 m=44
